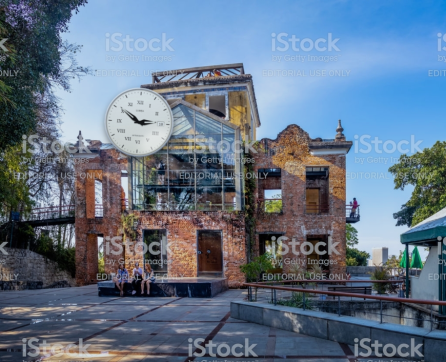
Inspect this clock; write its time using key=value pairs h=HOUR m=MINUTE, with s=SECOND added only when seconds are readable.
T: h=2 m=51
